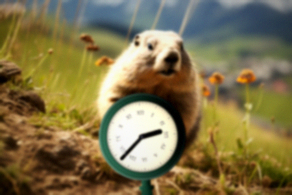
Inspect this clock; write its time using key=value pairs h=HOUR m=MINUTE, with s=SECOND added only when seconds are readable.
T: h=2 m=38
